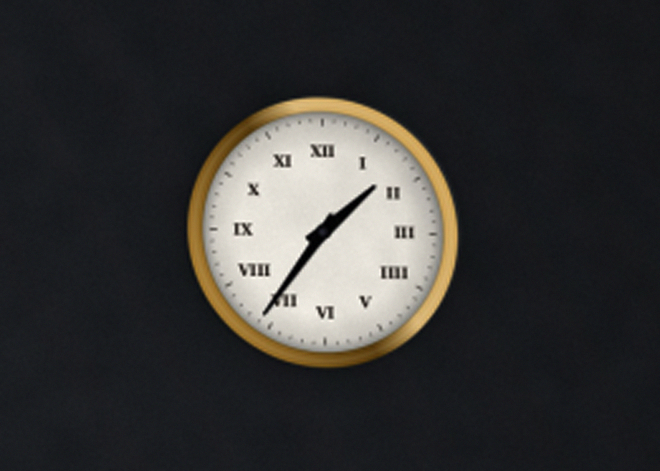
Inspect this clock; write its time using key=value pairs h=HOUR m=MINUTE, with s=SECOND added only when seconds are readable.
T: h=1 m=36
